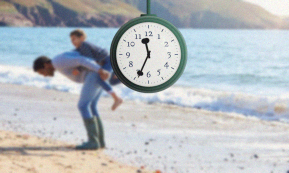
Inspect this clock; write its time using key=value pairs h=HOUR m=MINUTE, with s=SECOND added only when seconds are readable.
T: h=11 m=34
